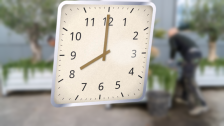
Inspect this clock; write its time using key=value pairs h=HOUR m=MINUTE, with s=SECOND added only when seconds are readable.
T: h=8 m=0
